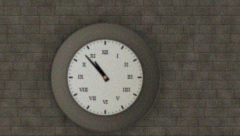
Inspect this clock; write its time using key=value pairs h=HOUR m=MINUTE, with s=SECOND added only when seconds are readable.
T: h=10 m=53
